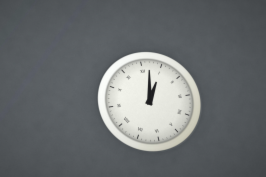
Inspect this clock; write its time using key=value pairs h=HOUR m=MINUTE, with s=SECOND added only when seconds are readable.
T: h=1 m=2
